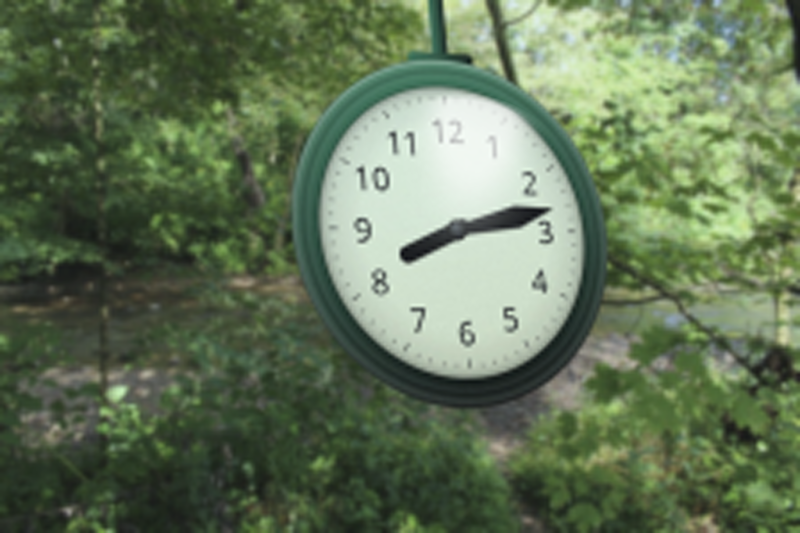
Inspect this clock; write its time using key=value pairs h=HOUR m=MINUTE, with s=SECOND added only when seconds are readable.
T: h=8 m=13
